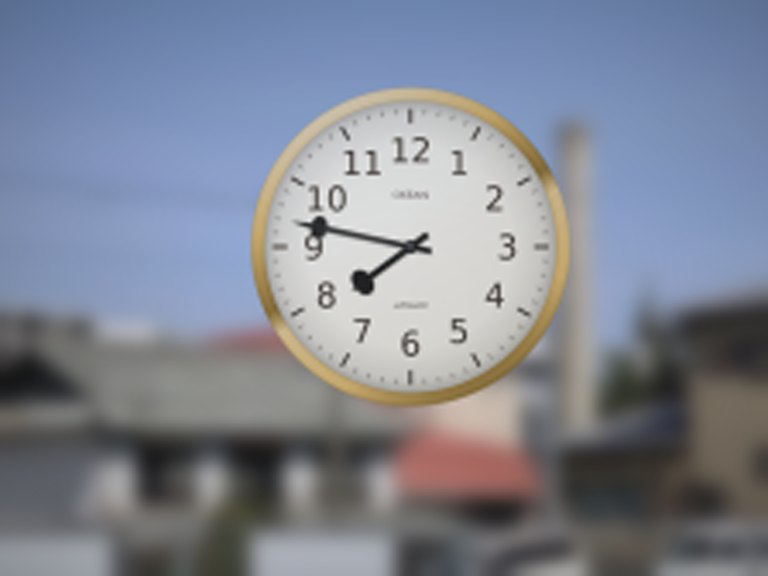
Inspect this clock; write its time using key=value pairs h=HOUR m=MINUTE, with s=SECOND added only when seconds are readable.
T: h=7 m=47
